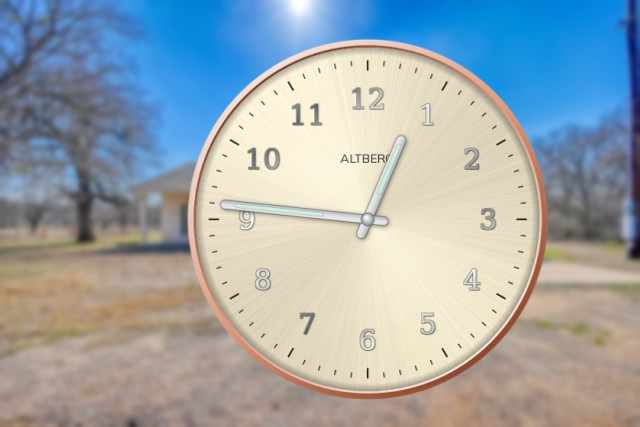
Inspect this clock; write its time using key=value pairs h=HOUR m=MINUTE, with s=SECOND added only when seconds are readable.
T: h=12 m=46
